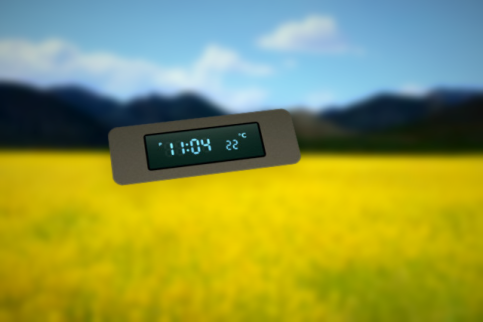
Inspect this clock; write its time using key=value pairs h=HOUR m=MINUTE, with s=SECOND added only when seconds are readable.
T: h=11 m=4
